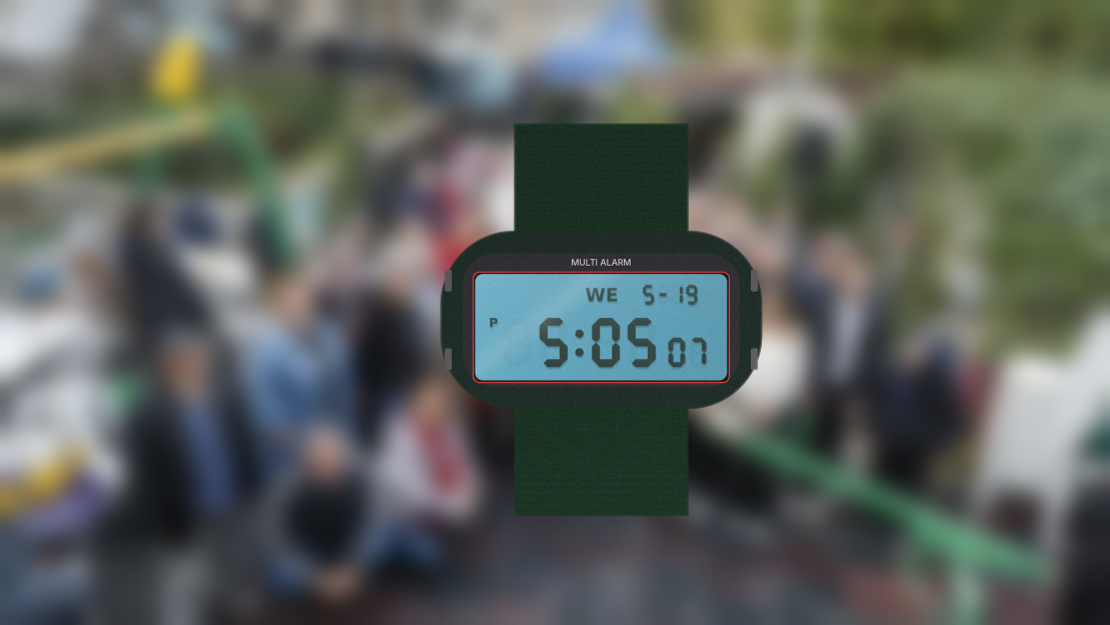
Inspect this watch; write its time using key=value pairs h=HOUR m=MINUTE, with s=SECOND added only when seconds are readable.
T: h=5 m=5 s=7
